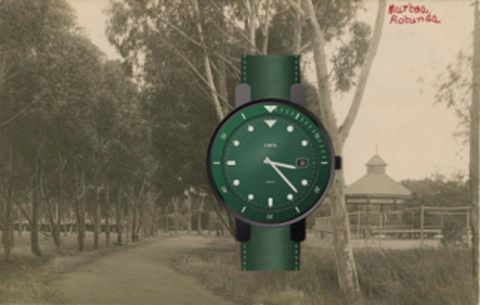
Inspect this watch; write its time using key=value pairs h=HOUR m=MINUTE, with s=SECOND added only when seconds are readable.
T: h=3 m=23
